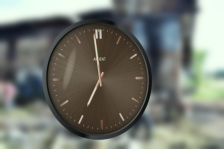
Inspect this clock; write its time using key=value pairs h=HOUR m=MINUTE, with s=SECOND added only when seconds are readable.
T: h=6 m=59
